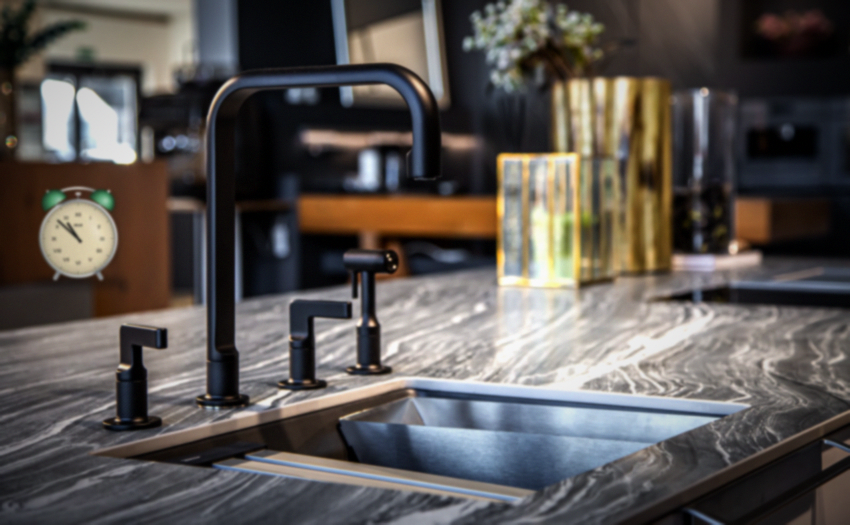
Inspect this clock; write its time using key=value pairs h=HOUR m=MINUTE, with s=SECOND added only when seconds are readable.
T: h=10 m=52
